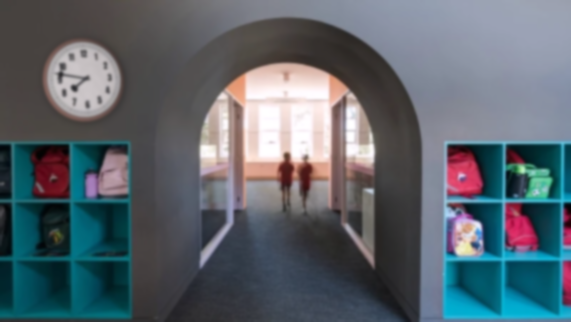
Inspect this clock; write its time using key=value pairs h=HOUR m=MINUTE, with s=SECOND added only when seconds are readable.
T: h=7 m=47
